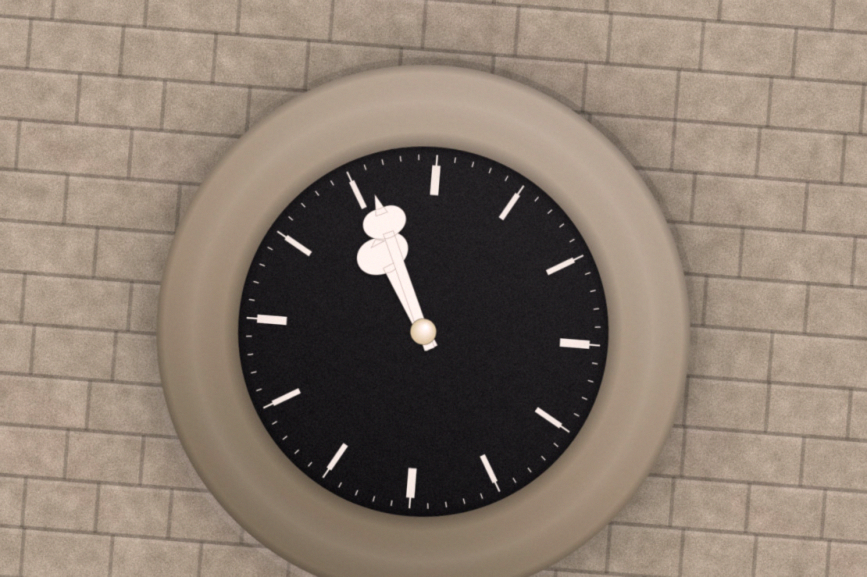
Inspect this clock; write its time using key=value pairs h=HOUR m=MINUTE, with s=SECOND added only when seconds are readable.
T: h=10 m=56
